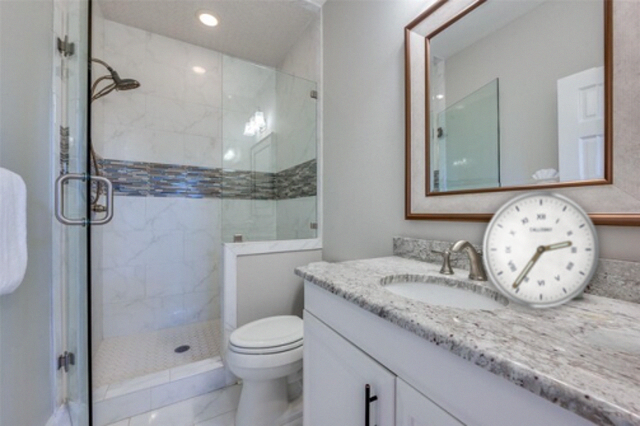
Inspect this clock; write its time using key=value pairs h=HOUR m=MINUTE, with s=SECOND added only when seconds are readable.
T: h=2 m=36
